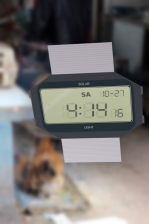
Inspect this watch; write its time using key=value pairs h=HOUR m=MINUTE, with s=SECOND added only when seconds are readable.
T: h=4 m=14 s=16
